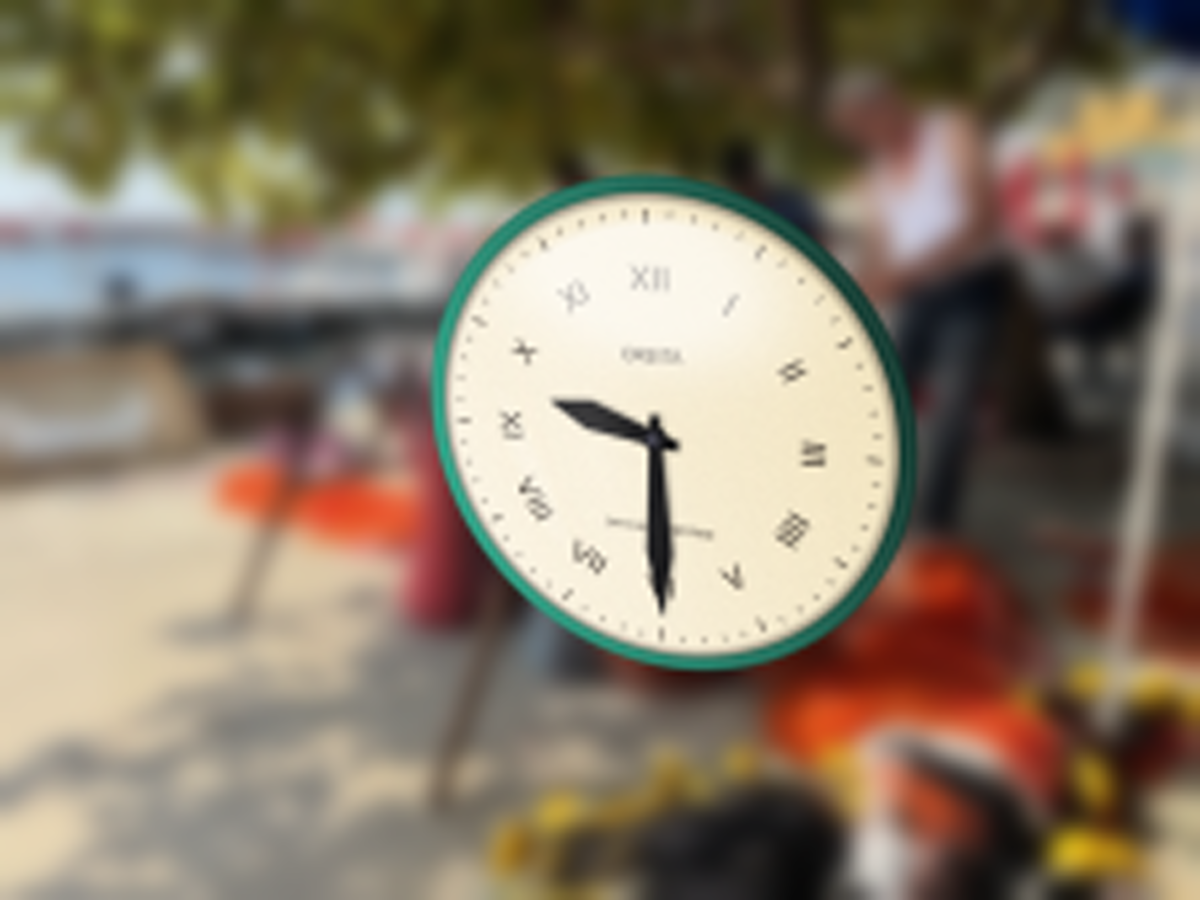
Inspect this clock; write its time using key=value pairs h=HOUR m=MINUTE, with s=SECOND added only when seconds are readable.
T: h=9 m=30
